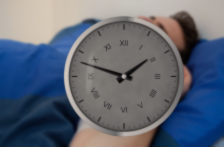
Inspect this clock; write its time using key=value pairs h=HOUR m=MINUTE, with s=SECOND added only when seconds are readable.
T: h=1 m=48
